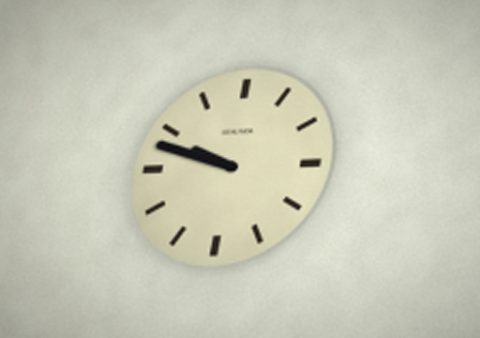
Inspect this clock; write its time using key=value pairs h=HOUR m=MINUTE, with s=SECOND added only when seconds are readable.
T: h=9 m=48
